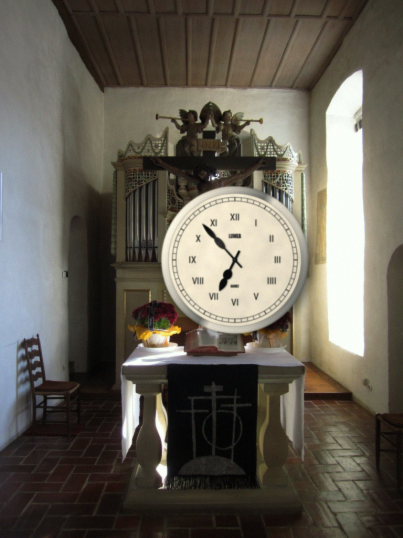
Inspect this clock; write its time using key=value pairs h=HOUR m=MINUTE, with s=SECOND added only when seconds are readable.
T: h=6 m=53
